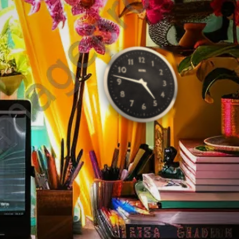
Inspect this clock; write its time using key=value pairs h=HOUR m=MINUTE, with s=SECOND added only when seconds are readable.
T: h=4 m=47
